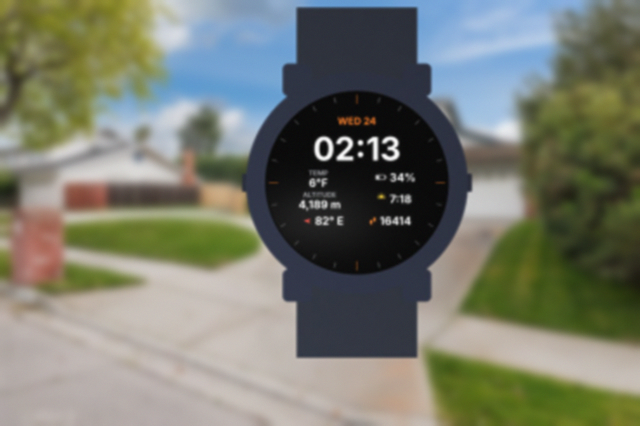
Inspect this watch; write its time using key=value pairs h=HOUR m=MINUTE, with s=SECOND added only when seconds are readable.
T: h=2 m=13
